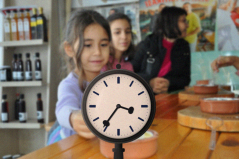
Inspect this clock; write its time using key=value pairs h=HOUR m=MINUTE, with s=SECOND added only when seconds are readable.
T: h=3 m=36
